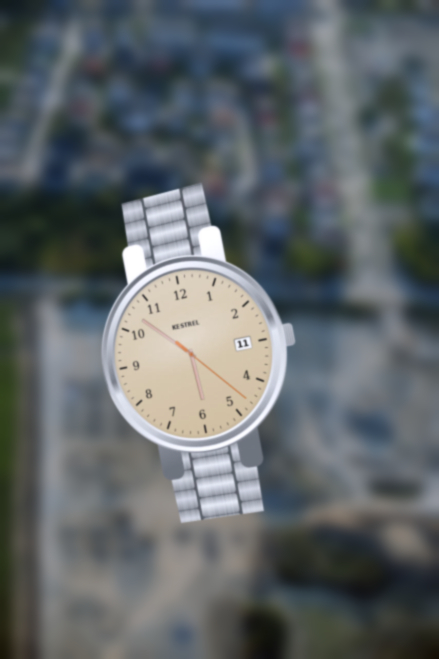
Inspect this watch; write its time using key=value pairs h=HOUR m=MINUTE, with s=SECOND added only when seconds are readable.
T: h=5 m=52 s=23
